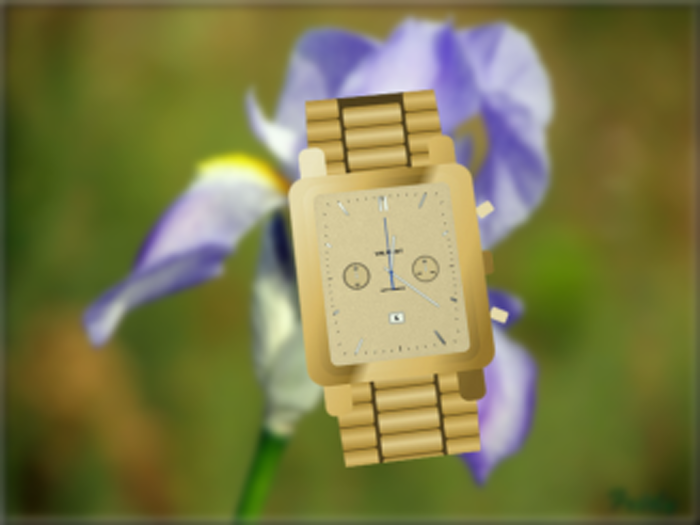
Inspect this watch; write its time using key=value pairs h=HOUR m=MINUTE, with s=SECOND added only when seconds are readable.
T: h=12 m=22
